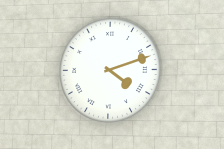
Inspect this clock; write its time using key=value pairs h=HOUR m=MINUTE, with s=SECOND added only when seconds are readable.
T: h=4 m=12
